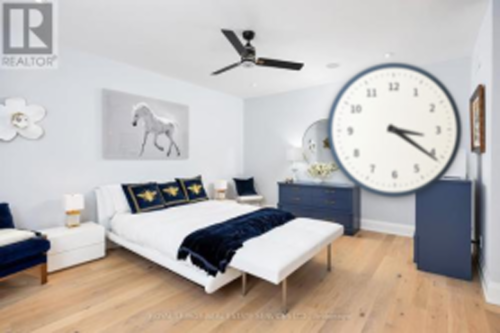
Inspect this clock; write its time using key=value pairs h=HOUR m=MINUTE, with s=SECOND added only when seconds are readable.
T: h=3 m=21
